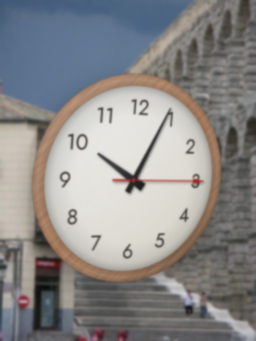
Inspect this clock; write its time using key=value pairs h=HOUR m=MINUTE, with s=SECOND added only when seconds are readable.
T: h=10 m=4 s=15
